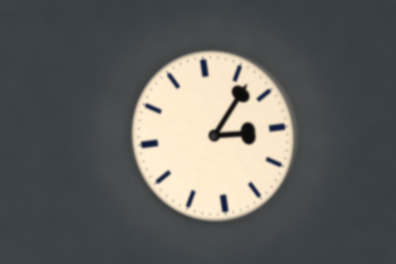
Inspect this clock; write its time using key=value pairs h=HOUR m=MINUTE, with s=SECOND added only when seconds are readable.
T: h=3 m=7
